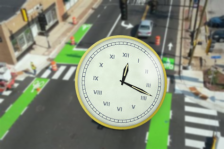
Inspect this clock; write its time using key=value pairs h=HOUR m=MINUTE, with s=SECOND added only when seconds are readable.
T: h=12 m=18
